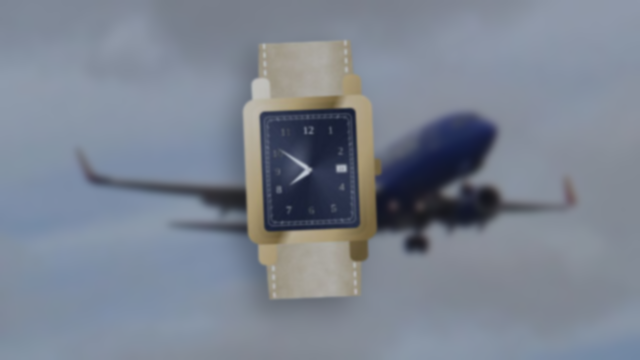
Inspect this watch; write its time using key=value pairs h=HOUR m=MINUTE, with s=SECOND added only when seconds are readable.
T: h=7 m=51
